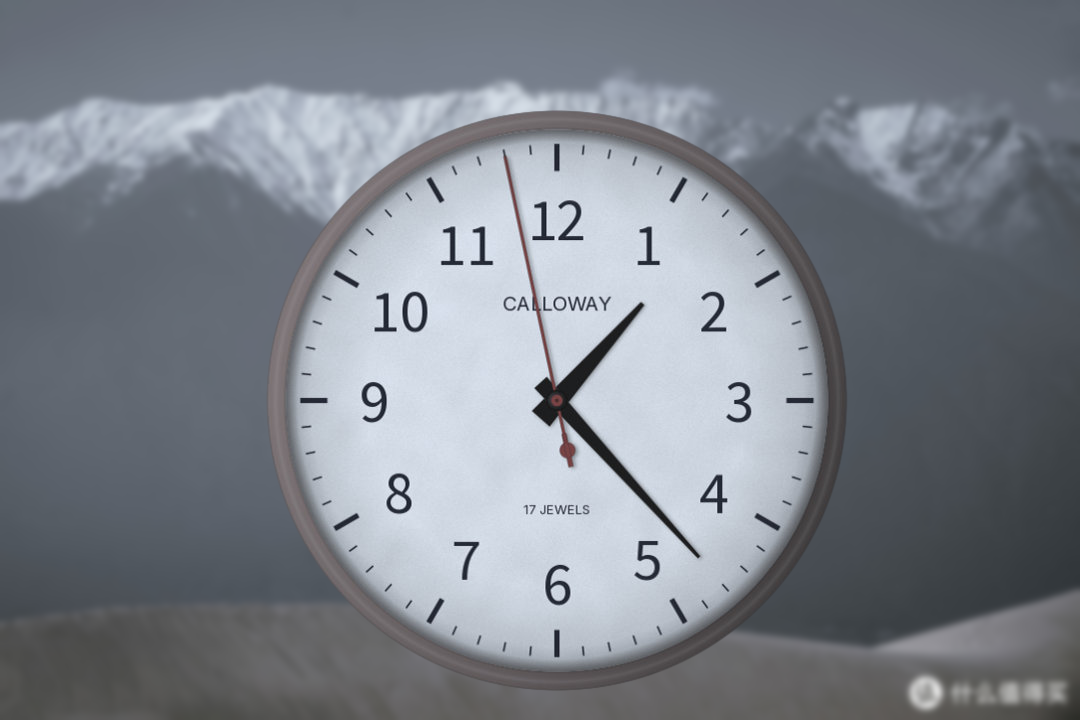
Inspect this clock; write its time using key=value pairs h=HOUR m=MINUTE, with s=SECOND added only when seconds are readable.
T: h=1 m=22 s=58
